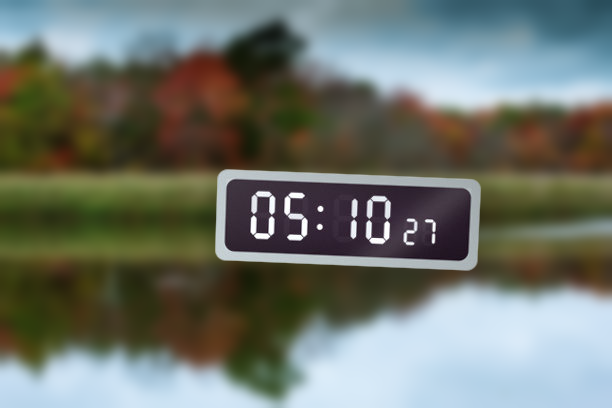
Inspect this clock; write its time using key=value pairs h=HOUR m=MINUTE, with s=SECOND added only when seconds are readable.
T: h=5 m=10 s=27
